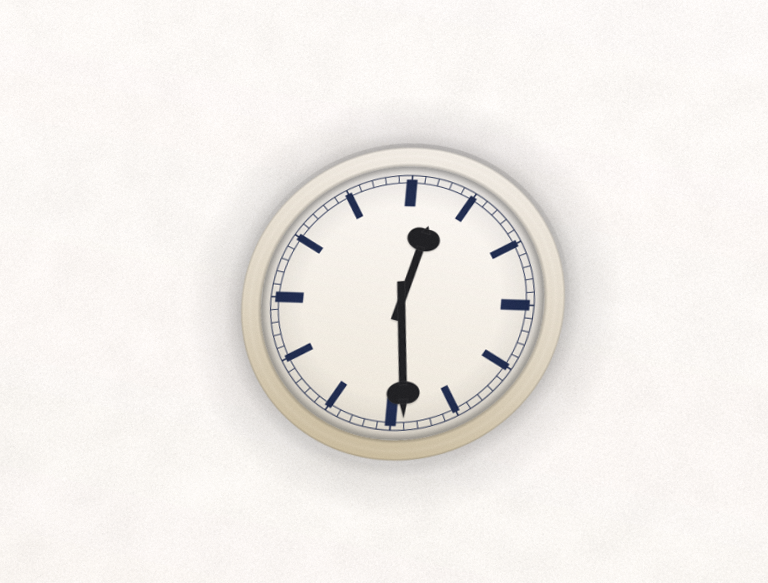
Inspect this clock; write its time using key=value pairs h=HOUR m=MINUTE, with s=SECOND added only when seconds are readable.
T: h=12 m=29
